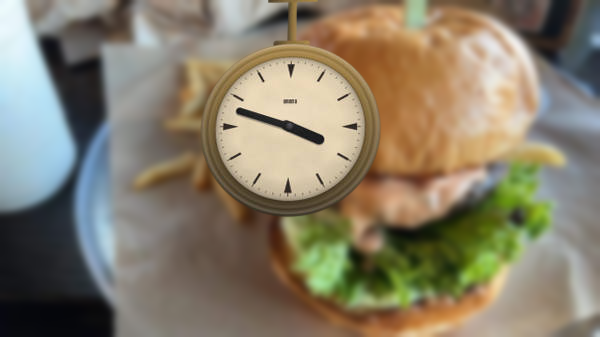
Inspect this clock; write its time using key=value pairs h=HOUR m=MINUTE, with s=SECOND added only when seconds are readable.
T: h=3 m=48
